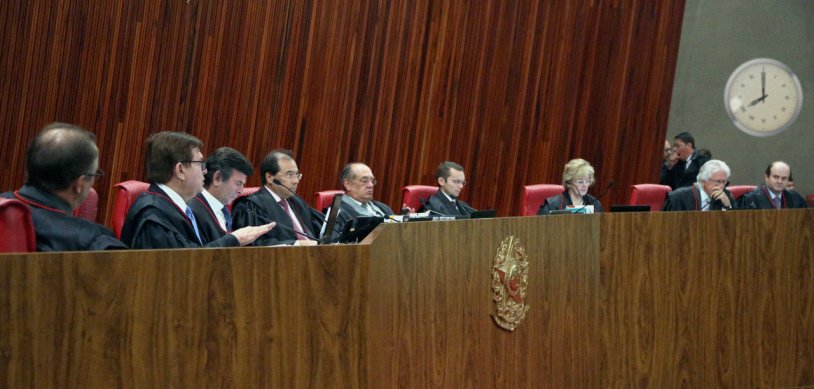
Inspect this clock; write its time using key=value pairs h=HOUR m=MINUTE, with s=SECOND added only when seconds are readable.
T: h=8 m=0
